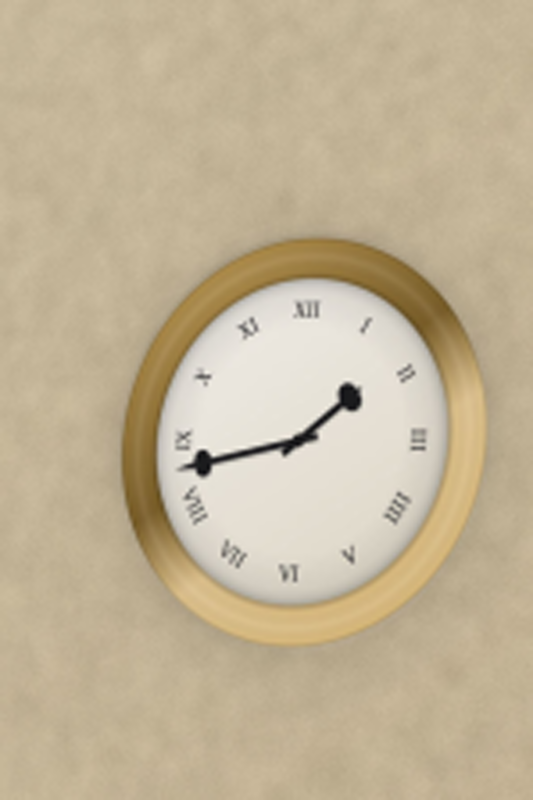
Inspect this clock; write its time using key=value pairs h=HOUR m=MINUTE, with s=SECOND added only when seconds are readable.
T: h=1 m=43
